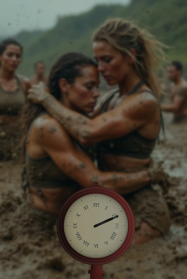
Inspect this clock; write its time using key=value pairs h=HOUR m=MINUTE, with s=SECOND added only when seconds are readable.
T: h=2 m=11
